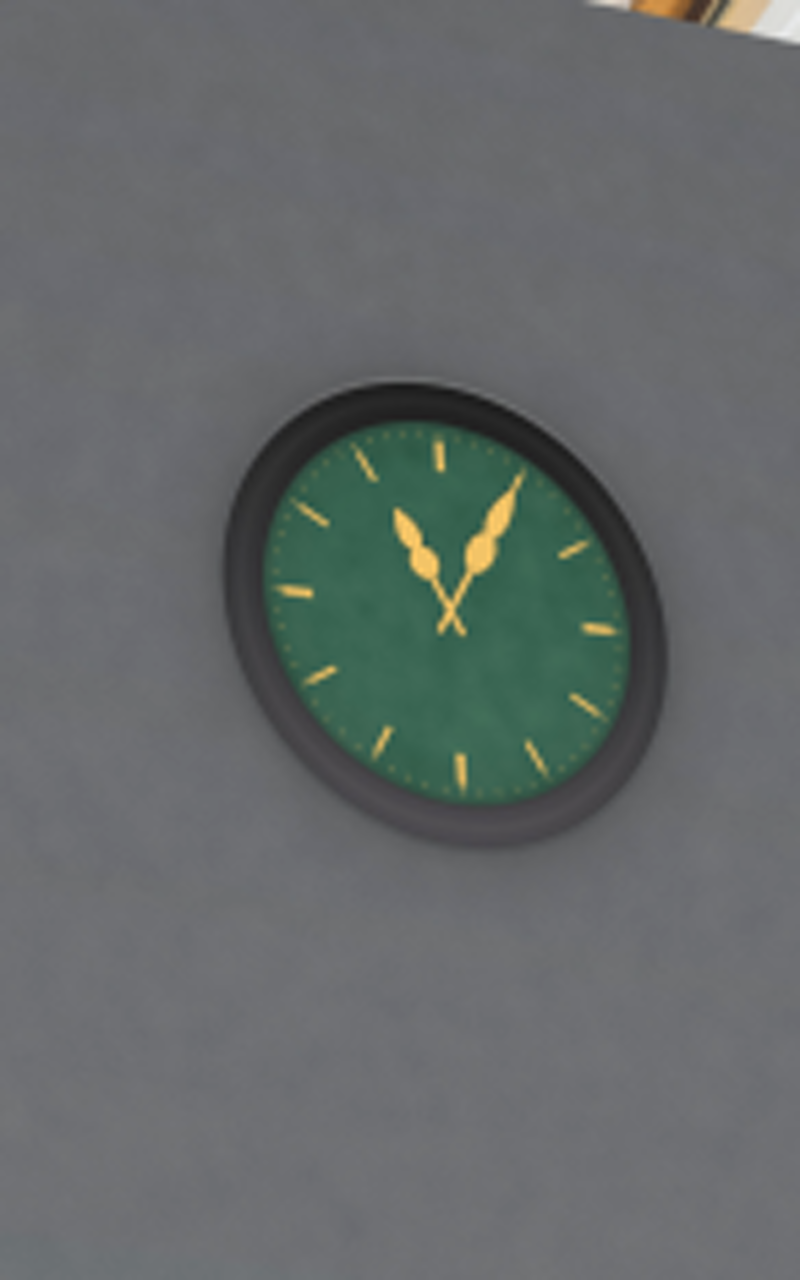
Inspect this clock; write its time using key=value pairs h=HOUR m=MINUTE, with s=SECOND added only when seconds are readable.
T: h=11 m=5
